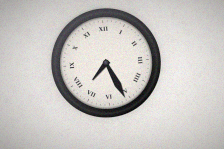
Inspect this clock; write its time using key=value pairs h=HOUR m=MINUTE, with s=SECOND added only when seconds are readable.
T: h=7 m=26
